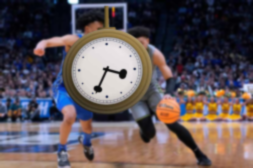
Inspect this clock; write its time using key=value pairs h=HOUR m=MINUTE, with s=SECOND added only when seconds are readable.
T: h=3 m=34
